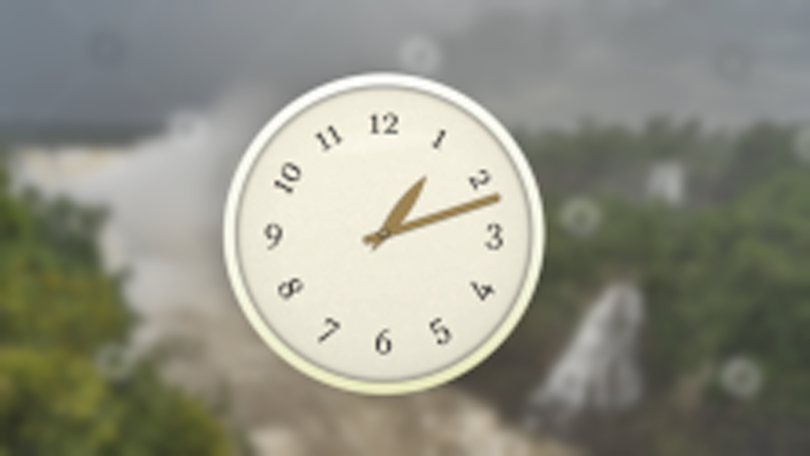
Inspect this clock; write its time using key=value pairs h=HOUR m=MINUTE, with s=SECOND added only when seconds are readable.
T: h=1 m=12
